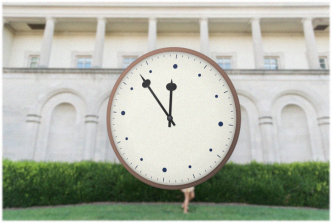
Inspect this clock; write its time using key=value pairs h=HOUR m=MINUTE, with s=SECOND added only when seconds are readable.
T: h=11 m=53
